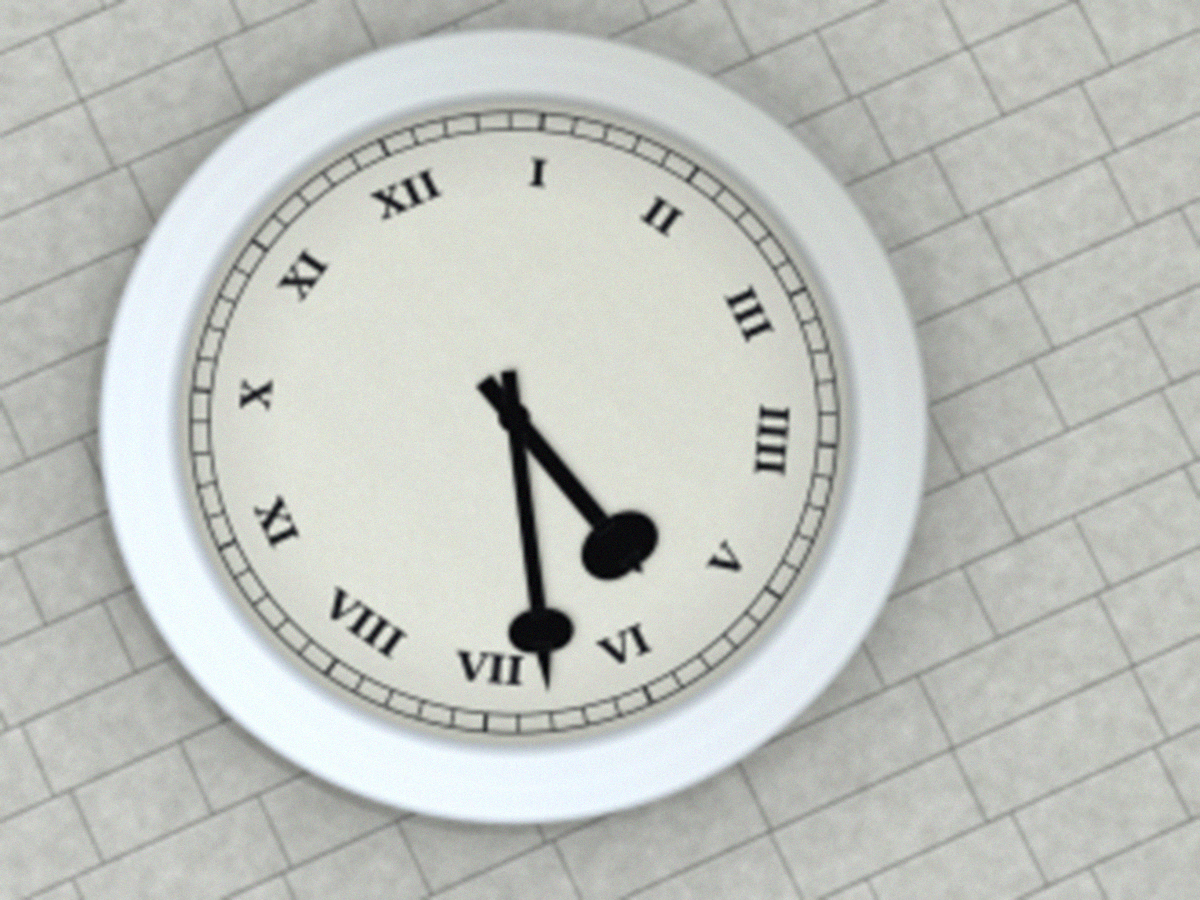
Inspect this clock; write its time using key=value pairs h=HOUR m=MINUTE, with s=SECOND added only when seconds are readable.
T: h=5 m=33
